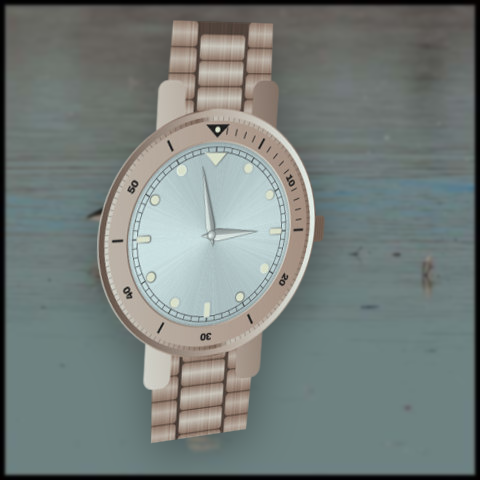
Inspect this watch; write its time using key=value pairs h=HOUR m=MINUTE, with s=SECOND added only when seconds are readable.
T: h=2 m=58
